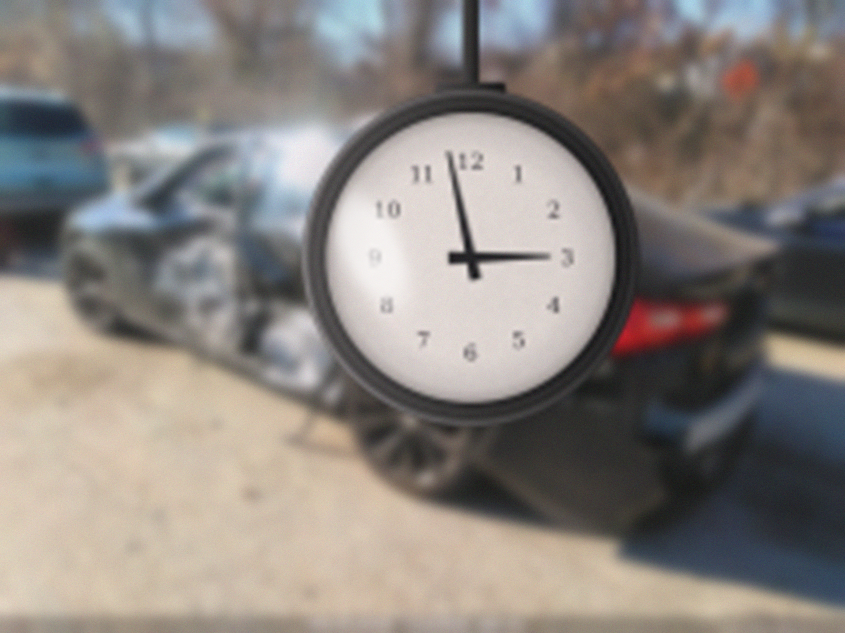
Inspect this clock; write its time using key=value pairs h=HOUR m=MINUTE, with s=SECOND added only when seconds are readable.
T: h=2 m=58
